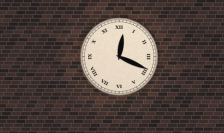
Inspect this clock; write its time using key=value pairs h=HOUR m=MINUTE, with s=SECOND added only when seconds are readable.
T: h=12 m=19
